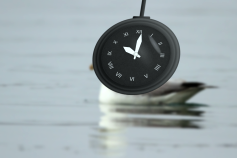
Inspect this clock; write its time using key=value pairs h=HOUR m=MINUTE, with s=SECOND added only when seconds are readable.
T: h=10 m=1
